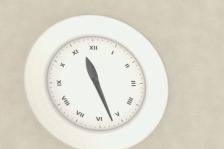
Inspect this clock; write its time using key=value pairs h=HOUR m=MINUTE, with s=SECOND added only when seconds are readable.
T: h=11 m=27
